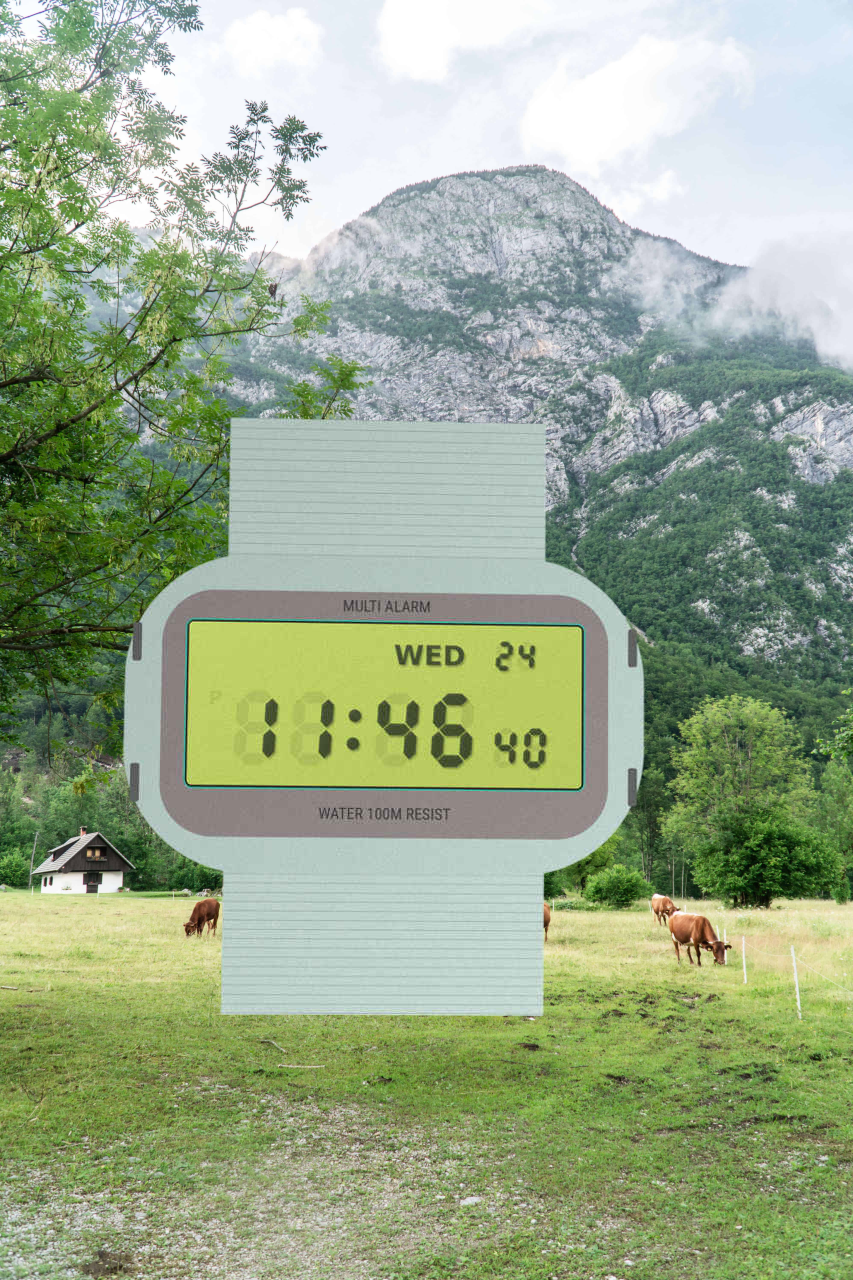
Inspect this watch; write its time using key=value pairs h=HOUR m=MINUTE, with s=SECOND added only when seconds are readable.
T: h=11 m=46 s=40
